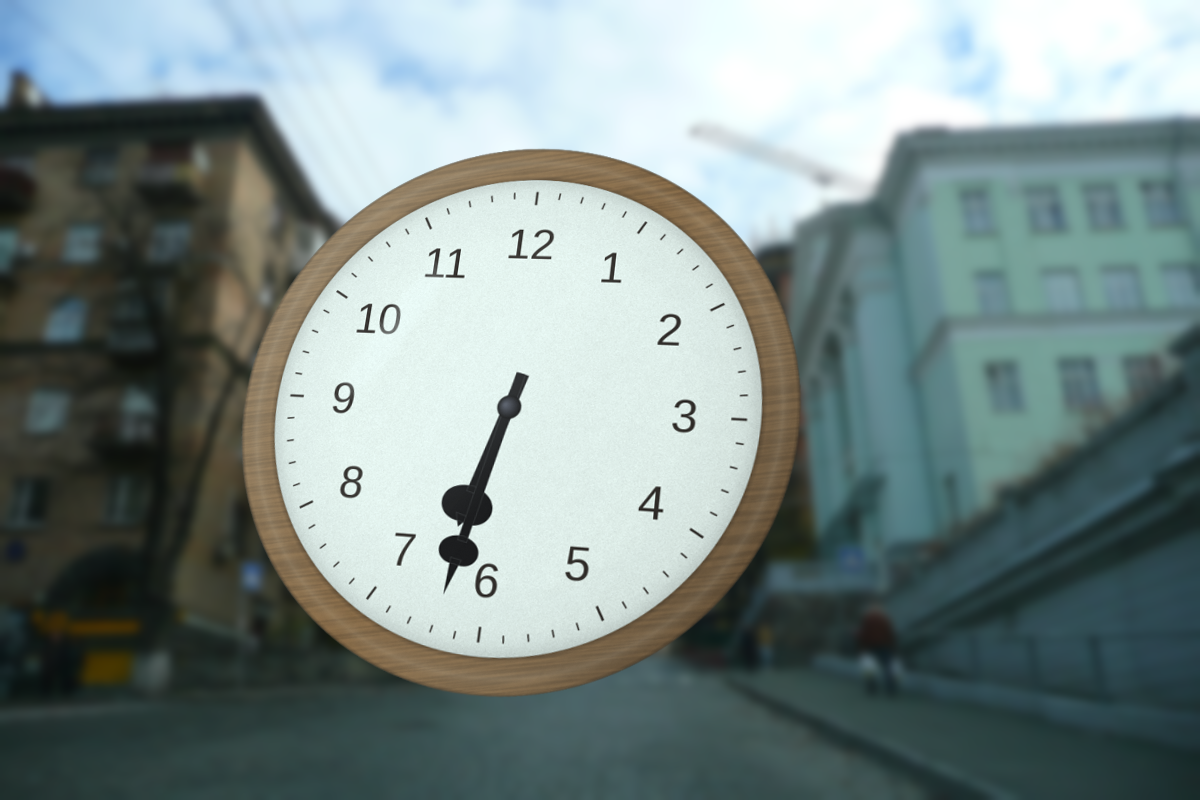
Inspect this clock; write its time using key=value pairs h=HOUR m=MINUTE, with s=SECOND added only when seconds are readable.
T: h=6 m=32
